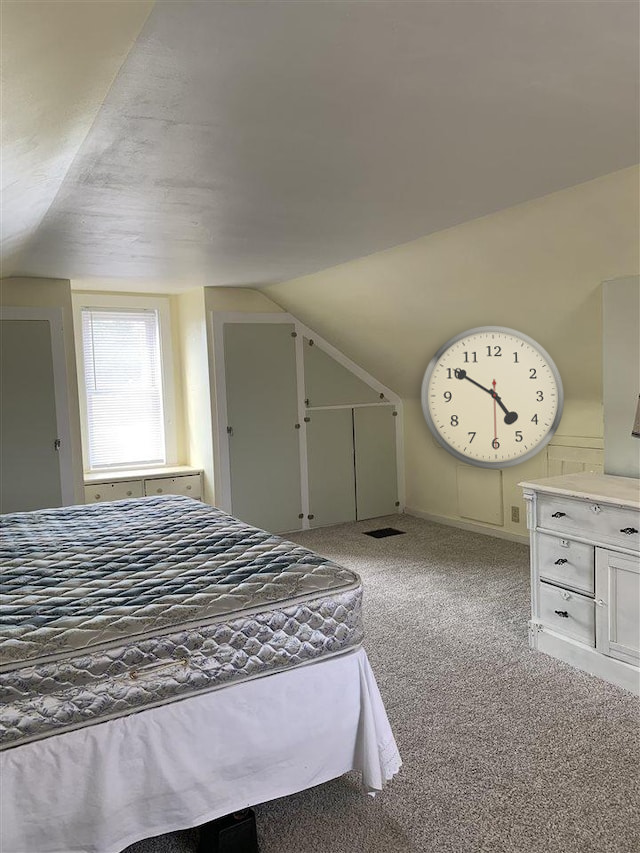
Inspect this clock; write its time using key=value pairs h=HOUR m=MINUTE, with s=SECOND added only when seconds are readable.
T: h=4 m=50 s=30
